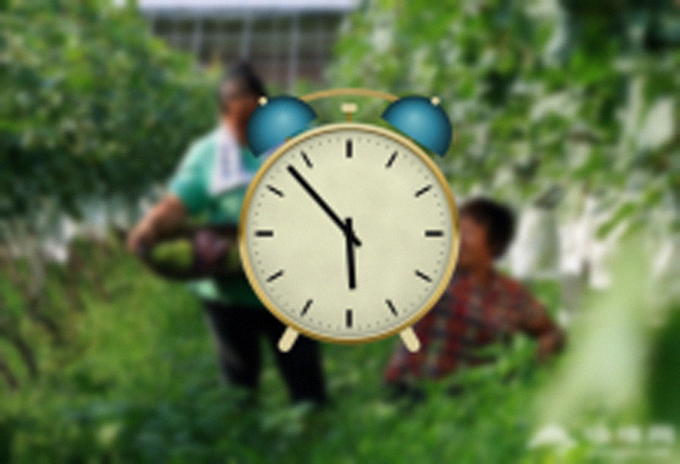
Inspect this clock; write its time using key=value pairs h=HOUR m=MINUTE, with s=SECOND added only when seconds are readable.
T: h=5 m=53
